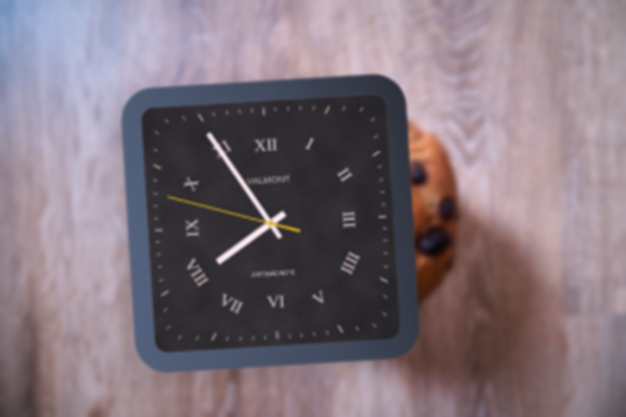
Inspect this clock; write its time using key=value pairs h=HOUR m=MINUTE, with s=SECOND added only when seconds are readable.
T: h=7 m=54 s=48
